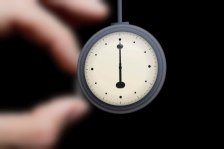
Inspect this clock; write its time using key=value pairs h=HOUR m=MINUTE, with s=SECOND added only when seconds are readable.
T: h=6 m=0
